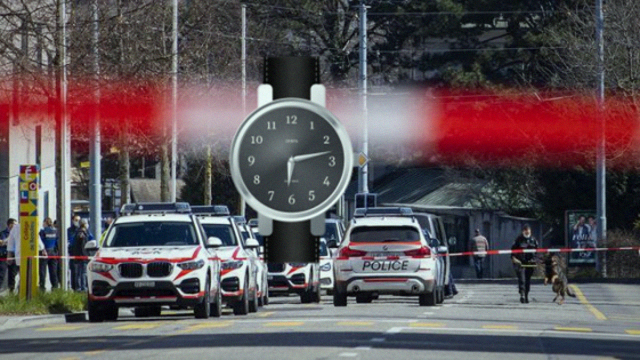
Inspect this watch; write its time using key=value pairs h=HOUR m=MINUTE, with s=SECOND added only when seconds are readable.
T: h=6 m=13
